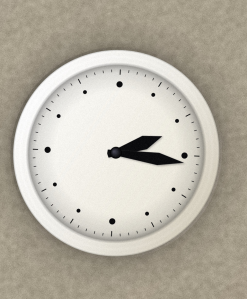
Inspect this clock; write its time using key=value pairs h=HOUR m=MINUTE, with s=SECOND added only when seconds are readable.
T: h=2 m=16
